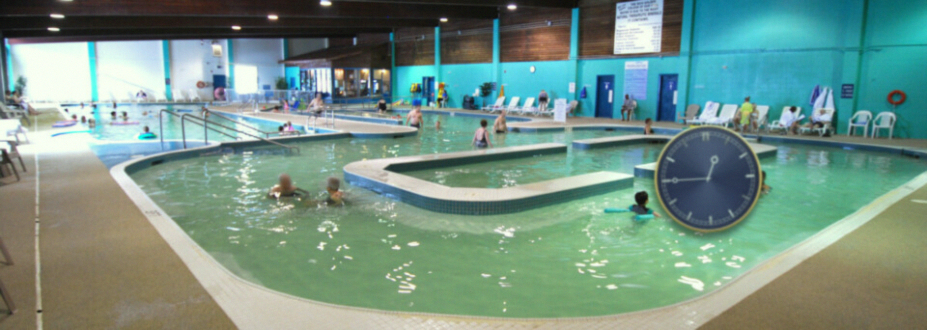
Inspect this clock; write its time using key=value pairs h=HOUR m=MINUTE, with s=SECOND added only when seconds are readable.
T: h=12 m=45
